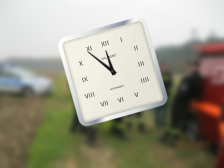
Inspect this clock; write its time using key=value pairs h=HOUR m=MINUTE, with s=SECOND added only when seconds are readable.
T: h=11 m=54
